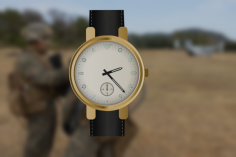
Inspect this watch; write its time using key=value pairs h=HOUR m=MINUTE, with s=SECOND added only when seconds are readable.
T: h=2 m=23
